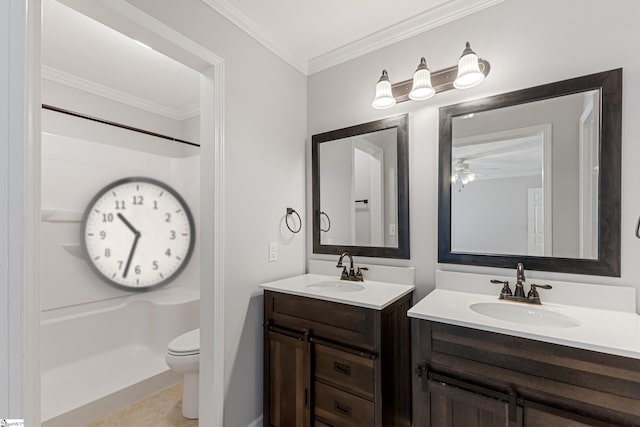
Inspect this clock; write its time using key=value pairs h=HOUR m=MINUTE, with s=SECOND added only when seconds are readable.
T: h=10 m=33
